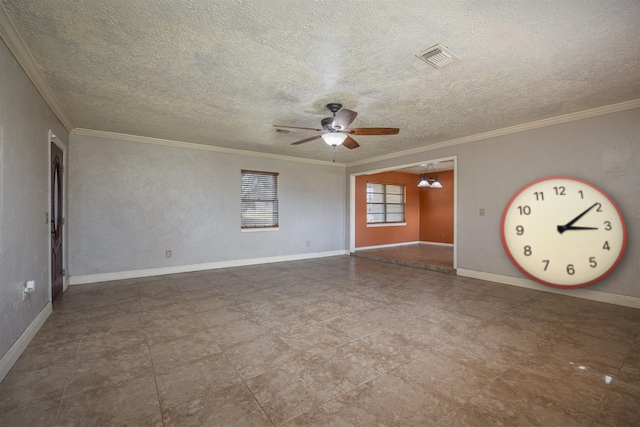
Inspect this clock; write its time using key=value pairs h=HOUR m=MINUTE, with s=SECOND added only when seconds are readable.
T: h=3 m=9
